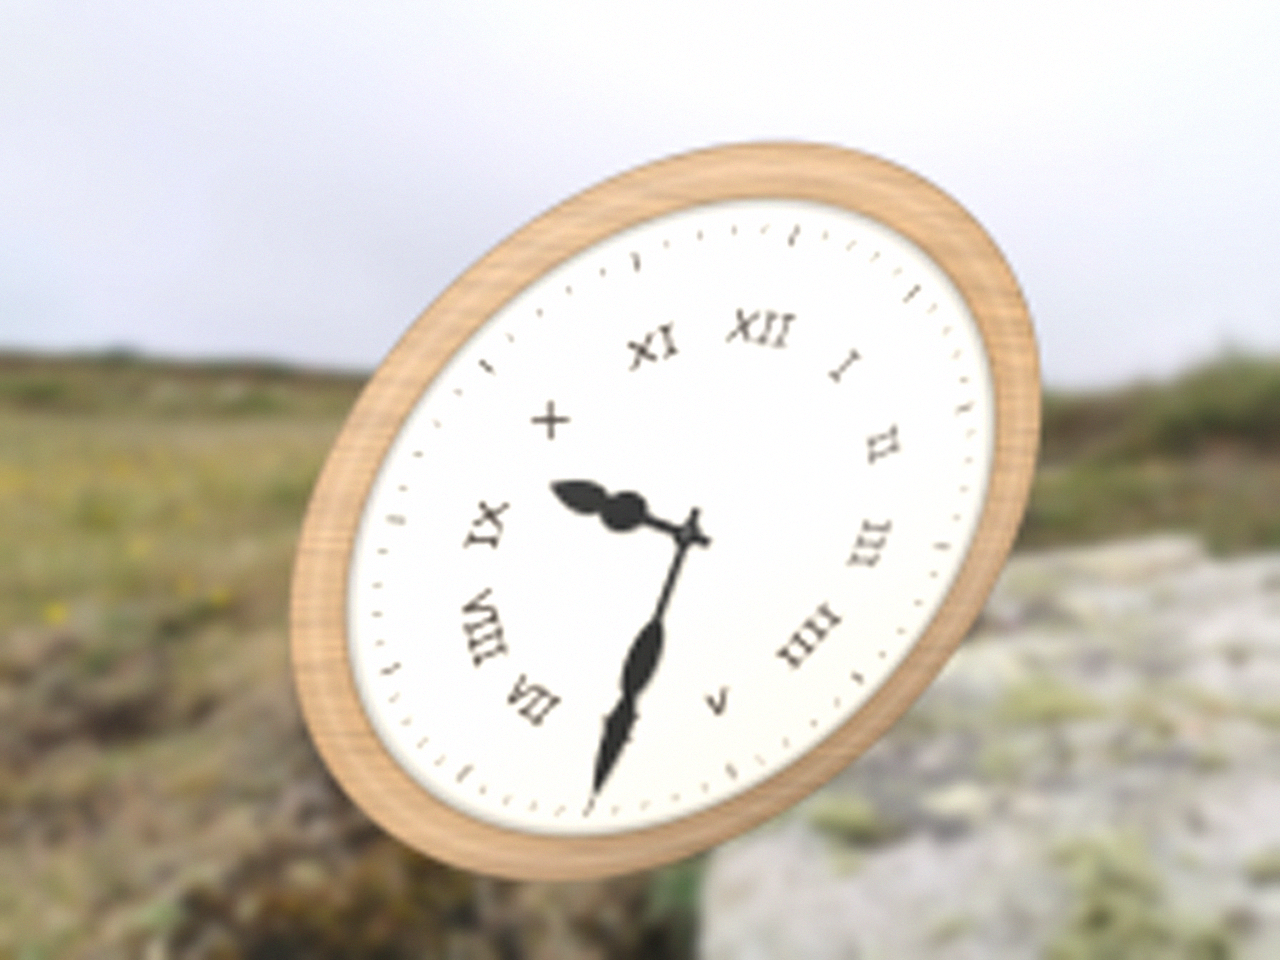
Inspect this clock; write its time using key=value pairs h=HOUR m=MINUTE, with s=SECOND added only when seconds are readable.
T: h=9 m=30
